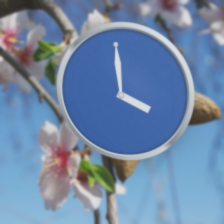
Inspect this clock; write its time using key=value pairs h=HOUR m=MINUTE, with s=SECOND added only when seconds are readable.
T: h=4 m=0
